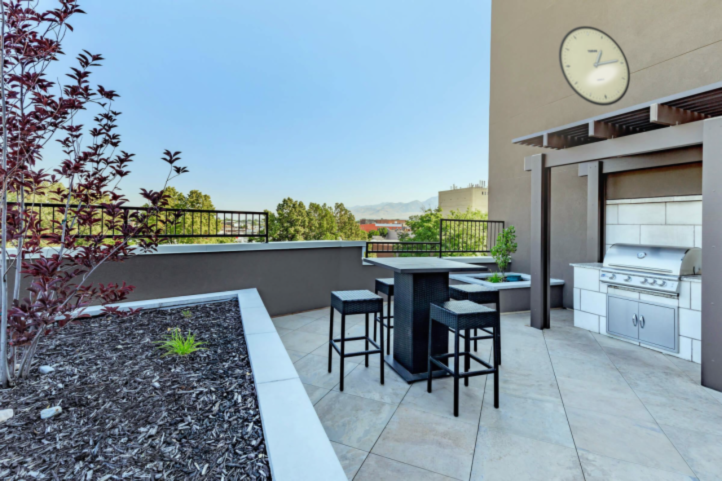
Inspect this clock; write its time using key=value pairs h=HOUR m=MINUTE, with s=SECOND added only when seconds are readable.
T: h=1 m=14
